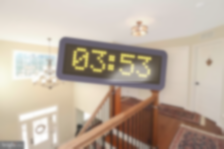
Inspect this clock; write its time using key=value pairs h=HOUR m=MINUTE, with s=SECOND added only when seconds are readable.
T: h=3 m=53
